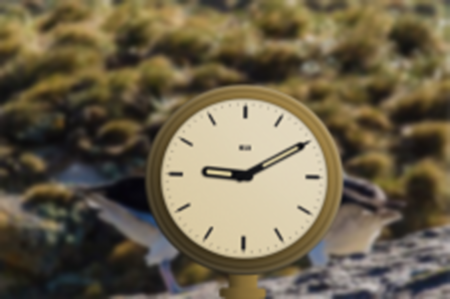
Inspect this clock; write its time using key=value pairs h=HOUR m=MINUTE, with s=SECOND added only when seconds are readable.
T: h=9 m=10
